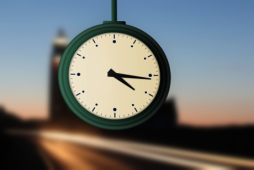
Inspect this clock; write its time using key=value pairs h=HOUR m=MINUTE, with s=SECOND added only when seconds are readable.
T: h=4 m=16
